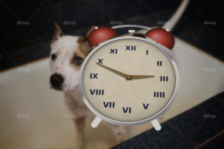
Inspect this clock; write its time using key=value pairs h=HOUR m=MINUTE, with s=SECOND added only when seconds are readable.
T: h=2 m=49
